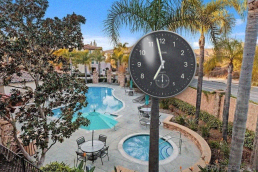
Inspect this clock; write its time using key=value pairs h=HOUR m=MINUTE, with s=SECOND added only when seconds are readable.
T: h=6 m=58
